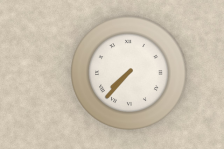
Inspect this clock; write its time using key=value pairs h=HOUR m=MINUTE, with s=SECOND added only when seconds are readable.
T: h=7 m=37
